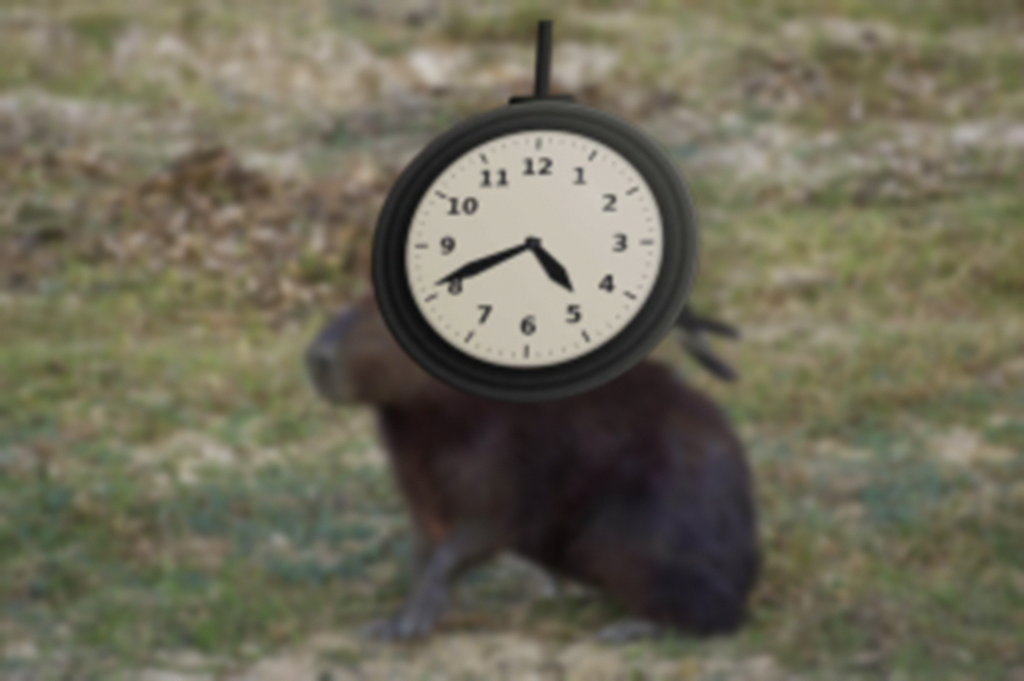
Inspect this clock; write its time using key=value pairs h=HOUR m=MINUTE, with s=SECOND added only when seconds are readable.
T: h=4 m=41
